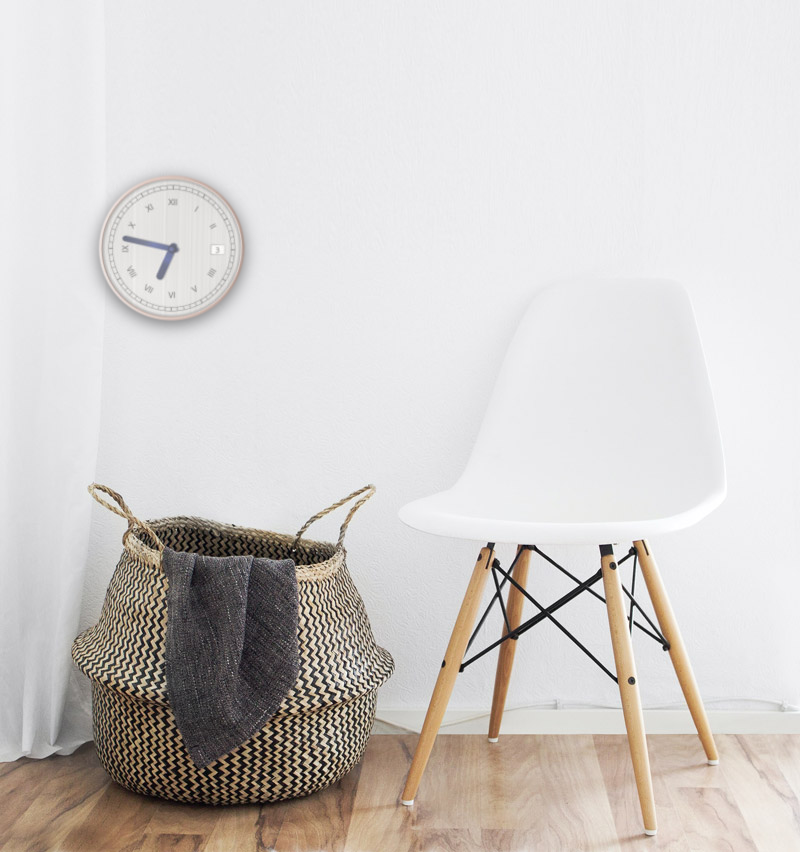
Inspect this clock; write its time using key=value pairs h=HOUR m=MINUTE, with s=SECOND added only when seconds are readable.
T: h=6 m=47
